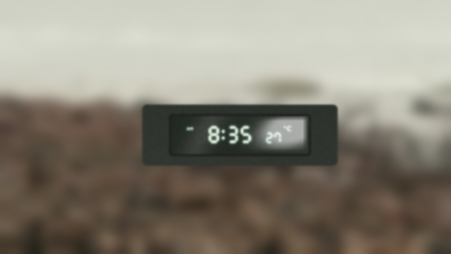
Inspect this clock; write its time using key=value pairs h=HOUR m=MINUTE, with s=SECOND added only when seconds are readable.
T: h=8 m=35
